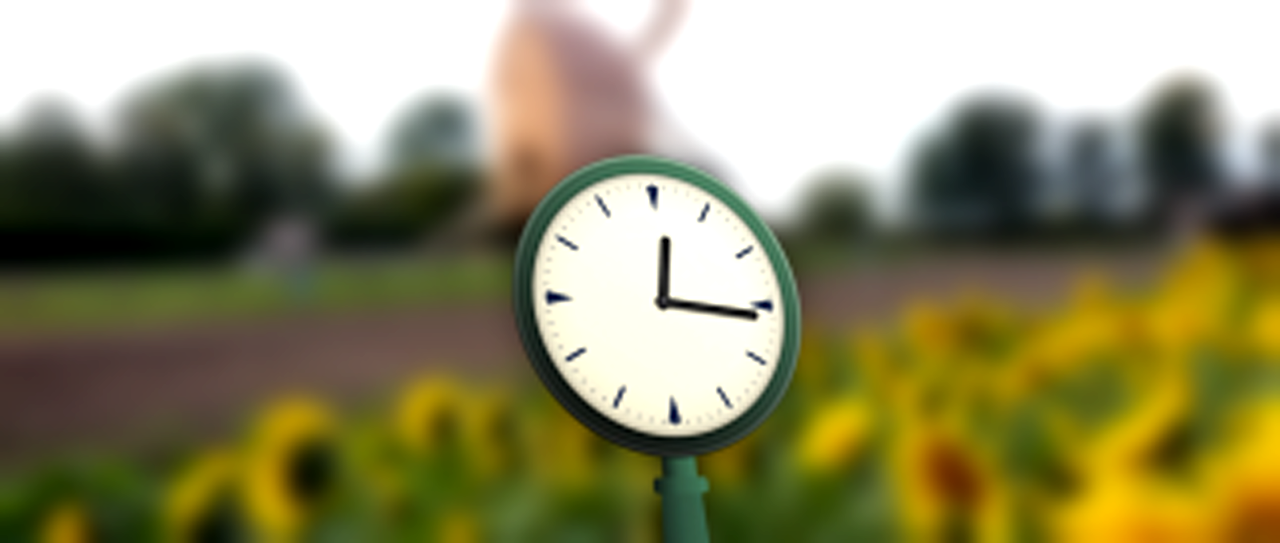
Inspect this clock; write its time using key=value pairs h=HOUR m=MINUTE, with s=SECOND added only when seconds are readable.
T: h=12 m=16
